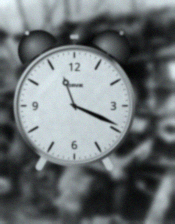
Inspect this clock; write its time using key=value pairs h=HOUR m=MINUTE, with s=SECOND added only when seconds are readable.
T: h=11 m=19
